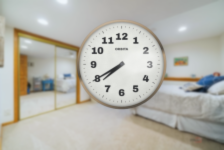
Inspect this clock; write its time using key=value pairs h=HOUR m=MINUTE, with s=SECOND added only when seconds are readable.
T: h=7 m=40
